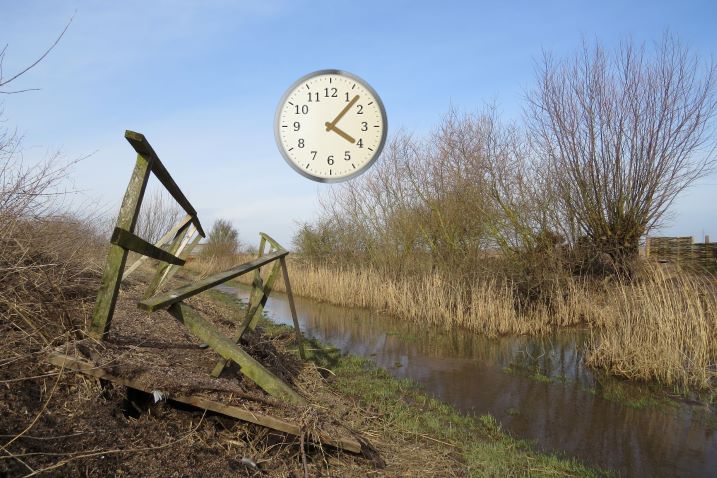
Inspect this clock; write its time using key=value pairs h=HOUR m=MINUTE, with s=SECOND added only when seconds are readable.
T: h=4 m=7
